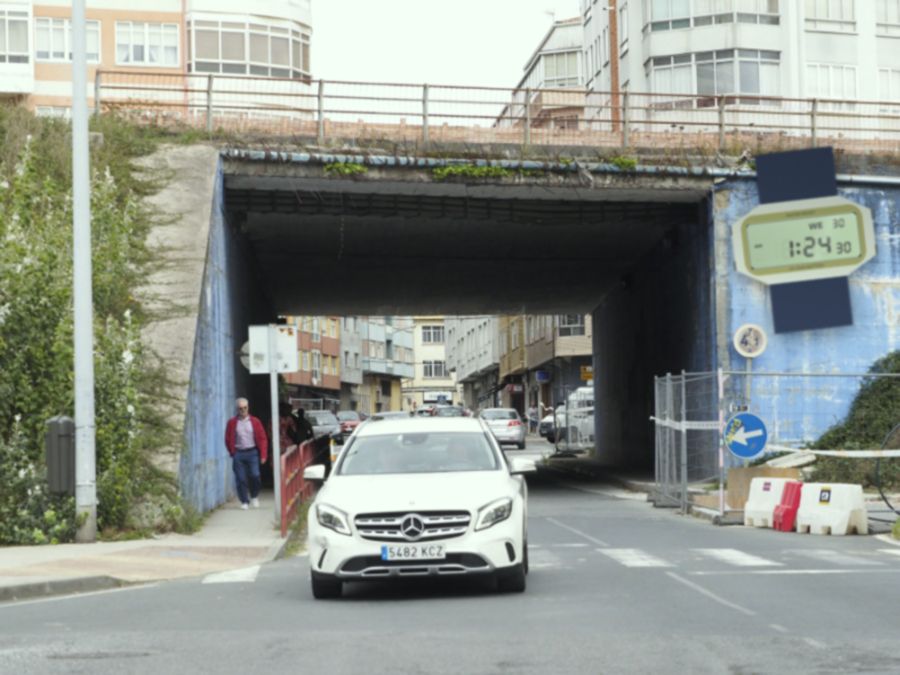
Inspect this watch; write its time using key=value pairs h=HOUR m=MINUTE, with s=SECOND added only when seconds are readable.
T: h=1 m=24
